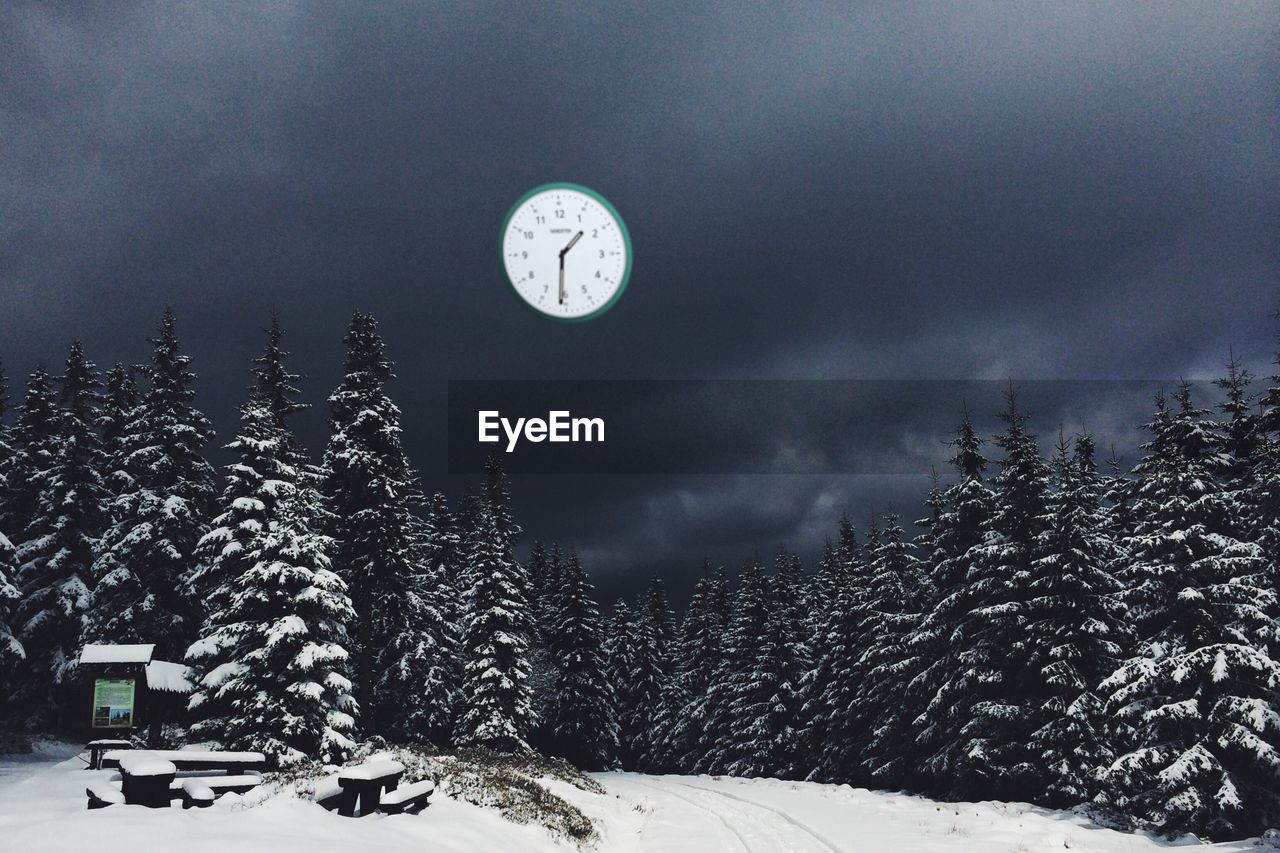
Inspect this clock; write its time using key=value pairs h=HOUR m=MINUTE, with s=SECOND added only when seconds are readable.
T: h=1 m=31
